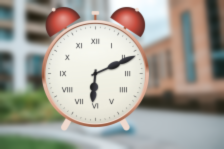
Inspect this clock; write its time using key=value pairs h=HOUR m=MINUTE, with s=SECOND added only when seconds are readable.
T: h=6 m=11
